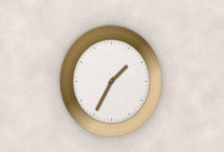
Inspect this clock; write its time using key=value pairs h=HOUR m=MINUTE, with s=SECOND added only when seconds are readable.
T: h=1 m=35
